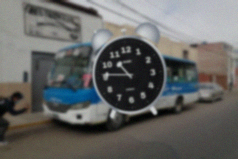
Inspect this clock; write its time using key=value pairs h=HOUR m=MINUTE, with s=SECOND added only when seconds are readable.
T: h=10 m=46
